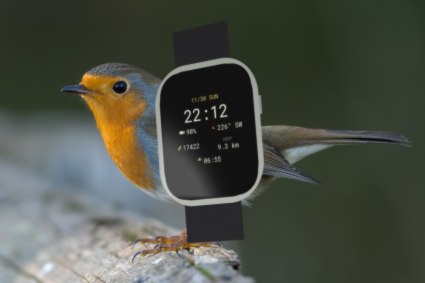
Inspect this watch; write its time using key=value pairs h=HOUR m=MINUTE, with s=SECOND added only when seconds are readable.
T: h=22 m=12
